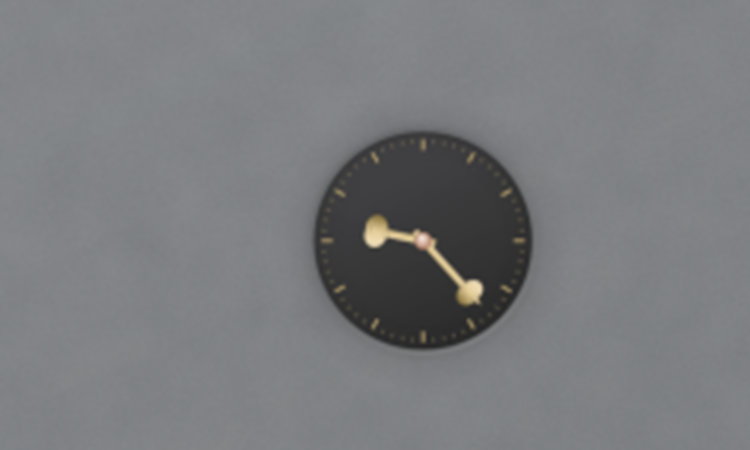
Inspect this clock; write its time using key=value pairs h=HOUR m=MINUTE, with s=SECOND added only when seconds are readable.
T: h=9 m=23
